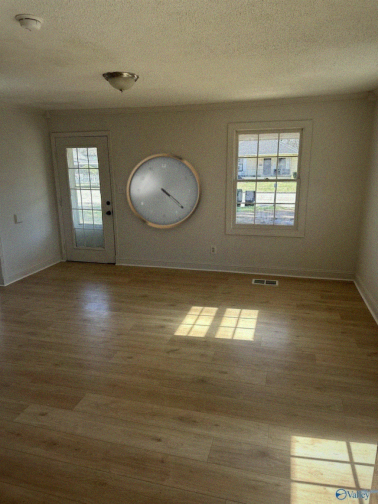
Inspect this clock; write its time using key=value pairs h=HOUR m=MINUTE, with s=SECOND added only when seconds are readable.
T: h=4 m=22
